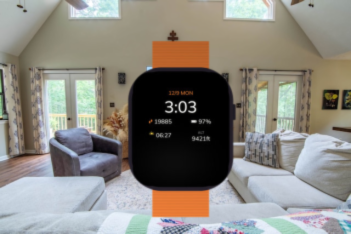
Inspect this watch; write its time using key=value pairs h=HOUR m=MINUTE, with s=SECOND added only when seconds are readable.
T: h=3 m=3
